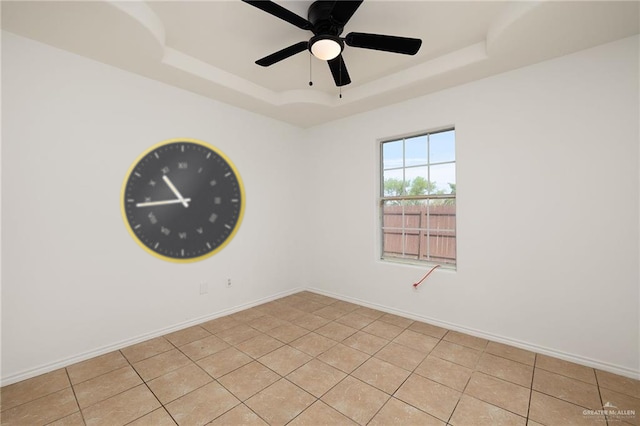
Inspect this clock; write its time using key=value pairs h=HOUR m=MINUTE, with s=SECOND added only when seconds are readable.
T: h=10 m=44
